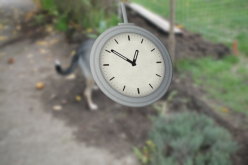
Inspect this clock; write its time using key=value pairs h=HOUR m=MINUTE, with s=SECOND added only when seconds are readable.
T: h=12 m=51
